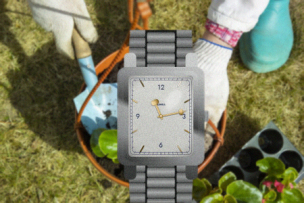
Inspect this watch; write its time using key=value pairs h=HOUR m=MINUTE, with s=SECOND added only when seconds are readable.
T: h=11 m=13
